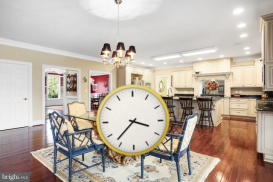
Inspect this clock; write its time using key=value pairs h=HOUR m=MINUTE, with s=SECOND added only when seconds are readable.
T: h=3 m=37
